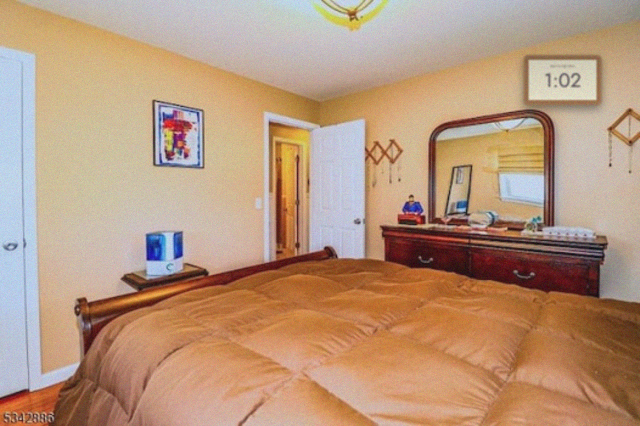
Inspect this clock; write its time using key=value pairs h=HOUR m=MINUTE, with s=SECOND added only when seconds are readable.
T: h=1 m=2
